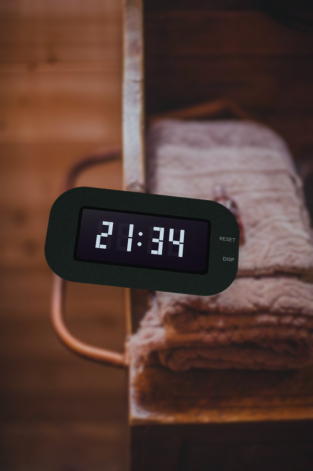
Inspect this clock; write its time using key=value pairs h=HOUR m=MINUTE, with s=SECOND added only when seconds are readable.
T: h=21 m=34
